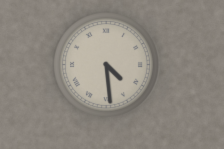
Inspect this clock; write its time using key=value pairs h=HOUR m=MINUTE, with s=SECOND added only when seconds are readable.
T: h=4 m=29
